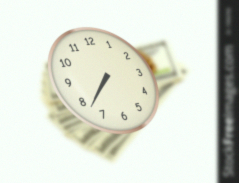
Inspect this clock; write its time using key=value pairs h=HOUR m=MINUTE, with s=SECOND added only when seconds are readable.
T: h=7 m=38
